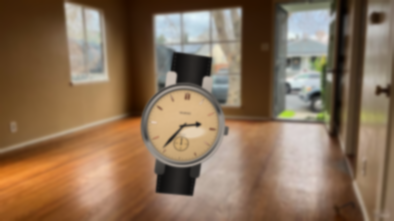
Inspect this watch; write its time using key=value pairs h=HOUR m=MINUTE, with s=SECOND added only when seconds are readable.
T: h=2 m=36
